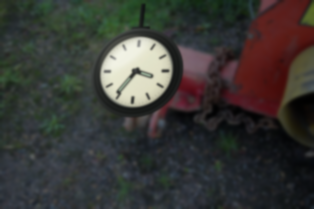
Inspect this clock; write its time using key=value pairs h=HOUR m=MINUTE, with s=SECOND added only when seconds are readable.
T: h=3 m=36
